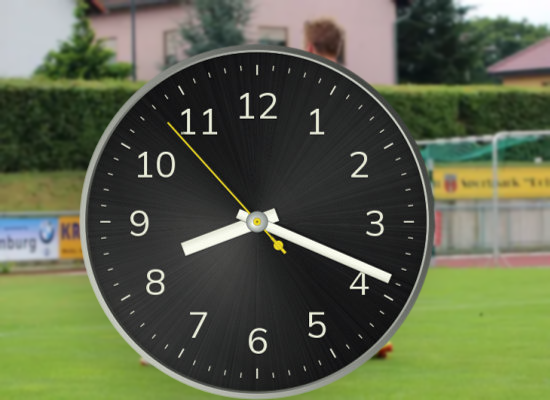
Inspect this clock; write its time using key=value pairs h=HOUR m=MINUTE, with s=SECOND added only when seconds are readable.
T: h=8 m=18 s=53
